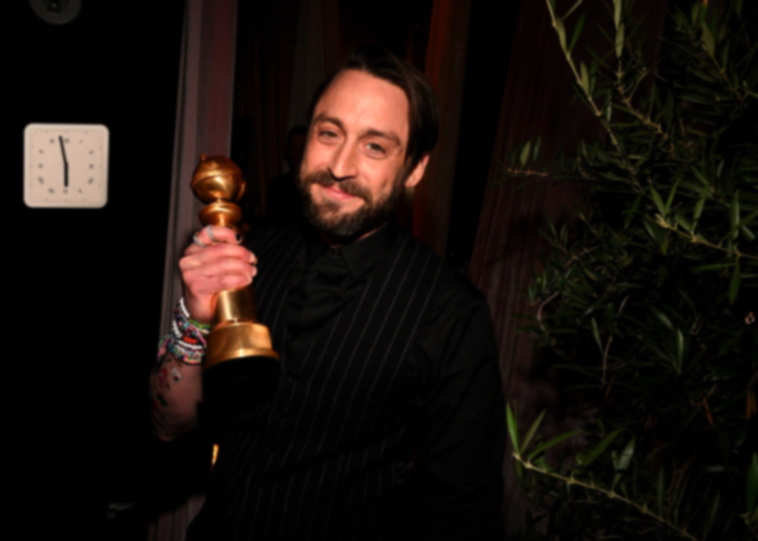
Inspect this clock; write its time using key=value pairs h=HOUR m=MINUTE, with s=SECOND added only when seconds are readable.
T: h=5 m=58
